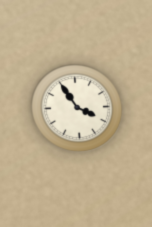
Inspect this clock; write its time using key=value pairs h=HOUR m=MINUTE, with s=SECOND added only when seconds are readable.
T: h=3 m=55
